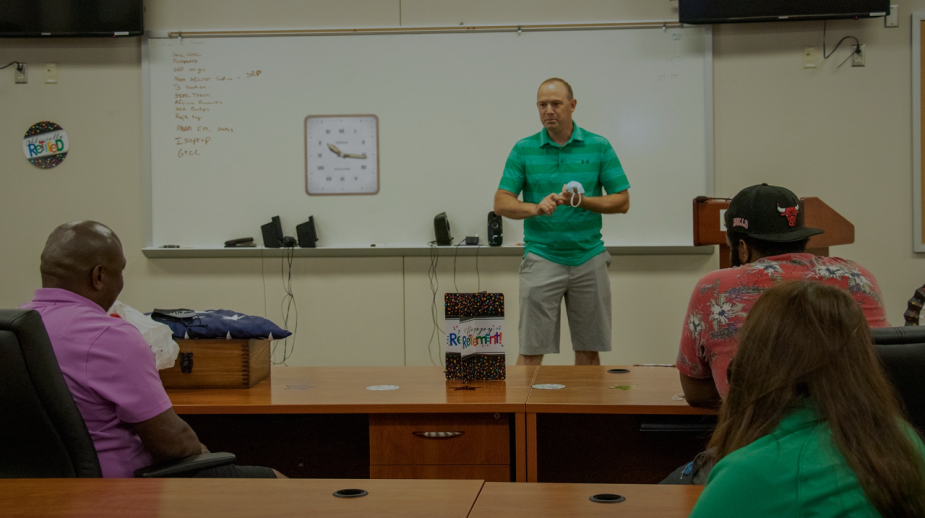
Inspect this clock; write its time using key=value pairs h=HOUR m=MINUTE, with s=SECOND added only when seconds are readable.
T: h=10 m=16
